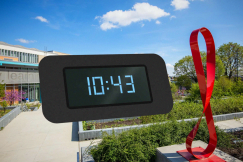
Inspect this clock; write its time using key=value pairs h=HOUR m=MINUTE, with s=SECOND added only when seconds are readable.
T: h=10 m=43
